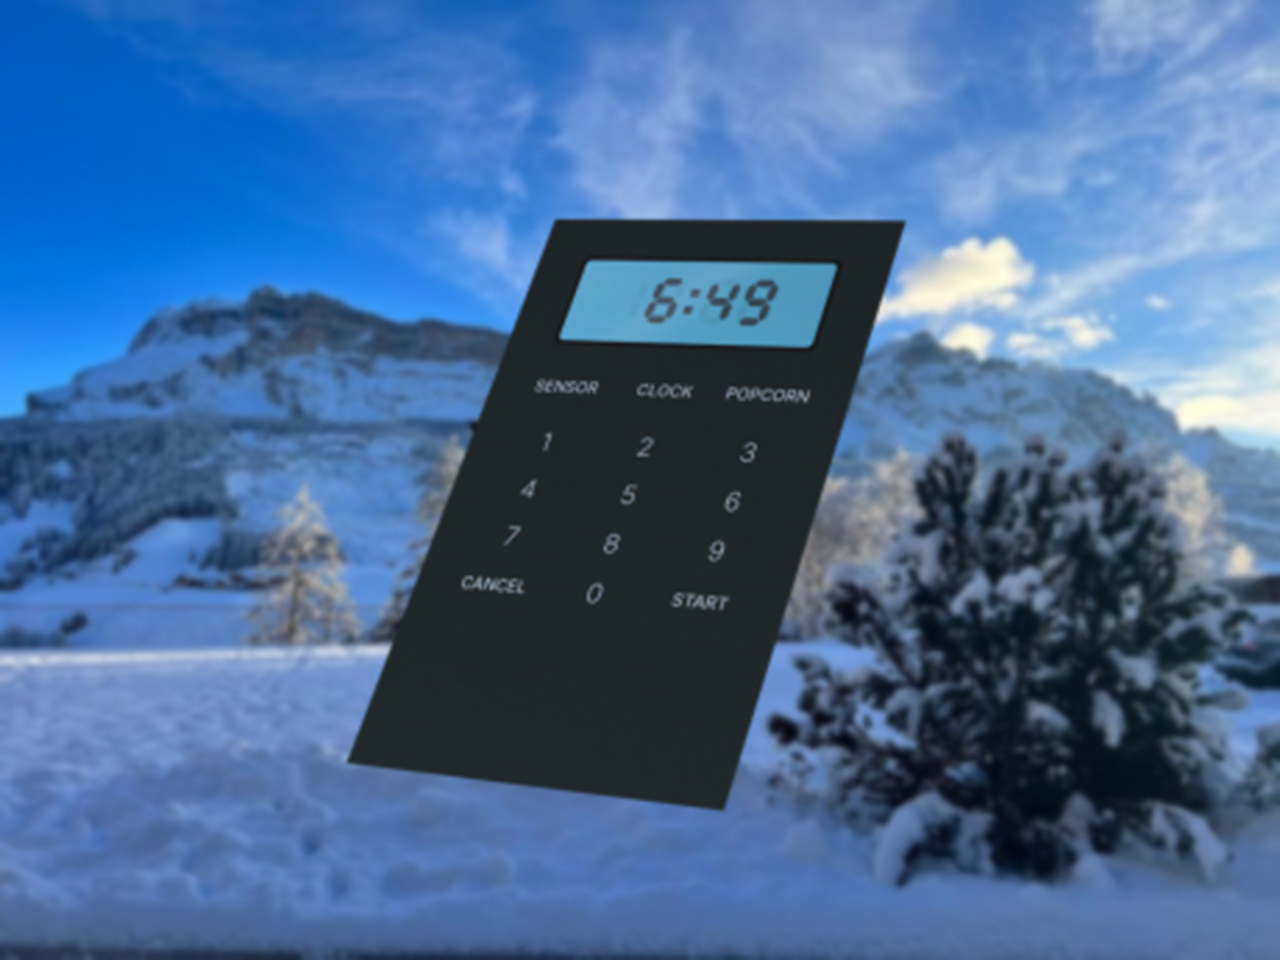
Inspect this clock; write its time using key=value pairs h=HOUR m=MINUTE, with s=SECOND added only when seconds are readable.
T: h=6 m=49
